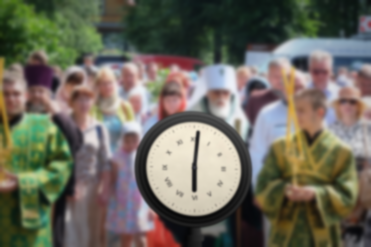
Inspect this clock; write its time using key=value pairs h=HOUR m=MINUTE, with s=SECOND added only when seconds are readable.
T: h=6 m=1
